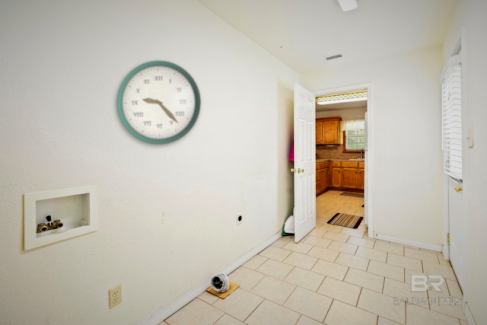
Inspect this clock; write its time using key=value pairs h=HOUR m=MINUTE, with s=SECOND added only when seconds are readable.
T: h=9 m=23
